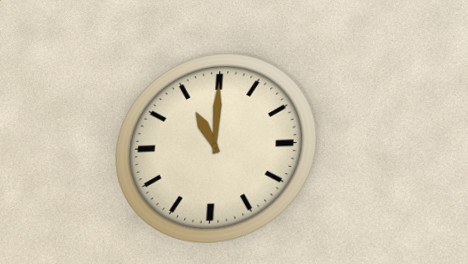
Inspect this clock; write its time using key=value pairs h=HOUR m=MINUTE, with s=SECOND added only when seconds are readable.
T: h=11 m=0
